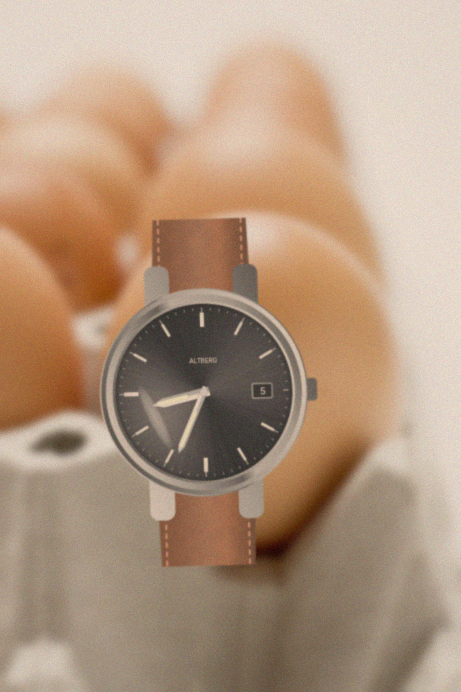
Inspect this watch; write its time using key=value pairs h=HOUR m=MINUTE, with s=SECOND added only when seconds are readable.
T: h=8 m=34
